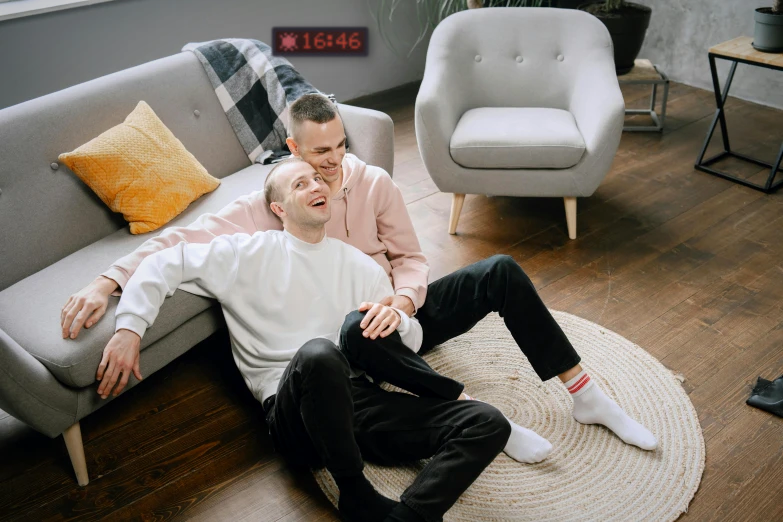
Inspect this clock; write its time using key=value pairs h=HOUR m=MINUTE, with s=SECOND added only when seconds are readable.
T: h=16 m=46
